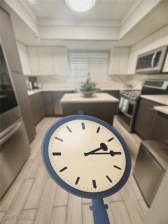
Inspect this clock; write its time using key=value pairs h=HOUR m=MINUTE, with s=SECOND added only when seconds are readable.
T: h=2 m=15
